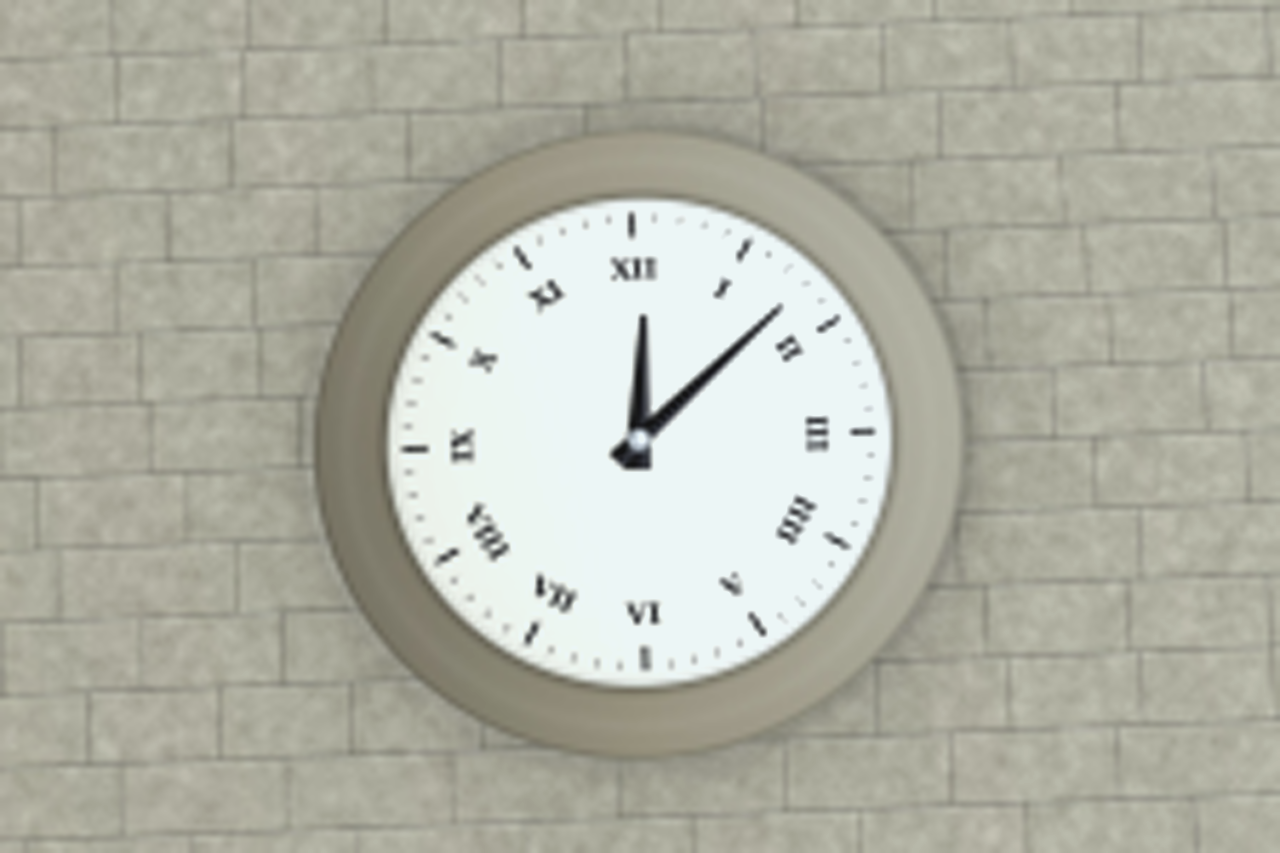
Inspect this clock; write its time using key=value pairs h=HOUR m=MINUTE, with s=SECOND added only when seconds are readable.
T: h=12 m=8
